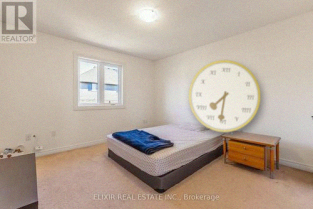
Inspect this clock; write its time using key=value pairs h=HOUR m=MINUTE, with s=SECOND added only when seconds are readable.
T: h=7 m=31
